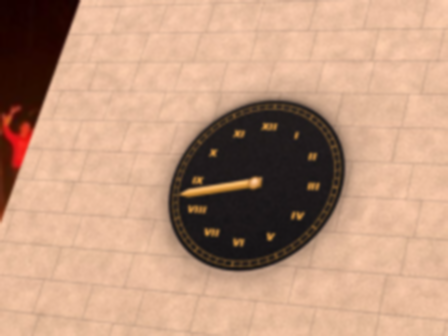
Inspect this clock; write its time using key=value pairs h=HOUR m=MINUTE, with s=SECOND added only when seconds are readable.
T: h=8 m=43
